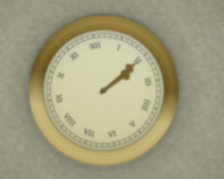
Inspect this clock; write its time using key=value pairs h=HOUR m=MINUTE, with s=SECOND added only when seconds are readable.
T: h=2 m=10
